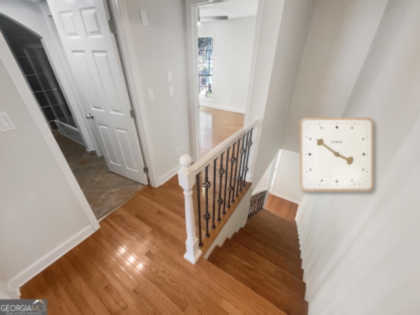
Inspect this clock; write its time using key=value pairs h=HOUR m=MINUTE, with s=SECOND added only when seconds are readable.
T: h=3 m=51
